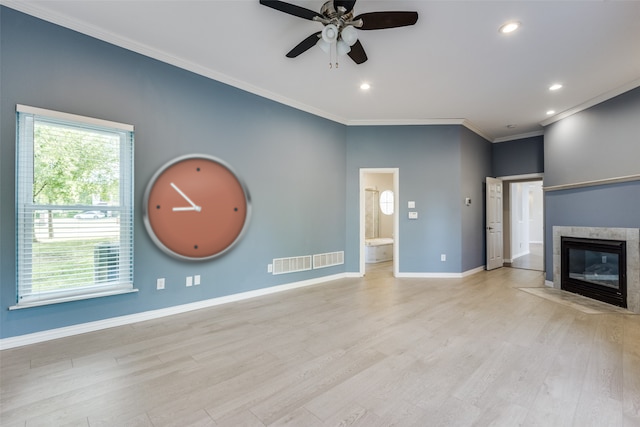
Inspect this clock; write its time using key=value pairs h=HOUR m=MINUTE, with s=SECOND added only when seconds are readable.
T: h=8 m=52
